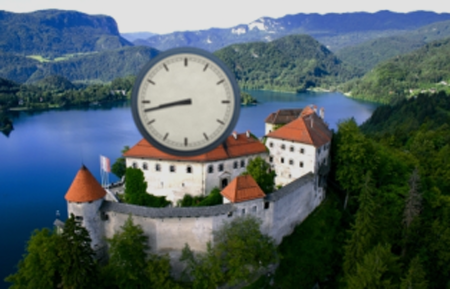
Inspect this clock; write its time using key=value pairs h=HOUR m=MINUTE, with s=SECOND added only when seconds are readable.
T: h=8 m=43
